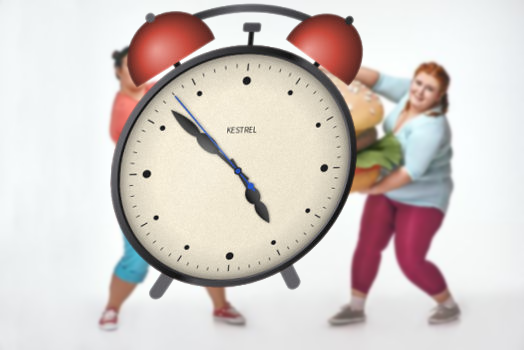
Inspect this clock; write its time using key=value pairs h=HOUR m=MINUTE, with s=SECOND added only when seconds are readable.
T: h=4 m=51 s=53
